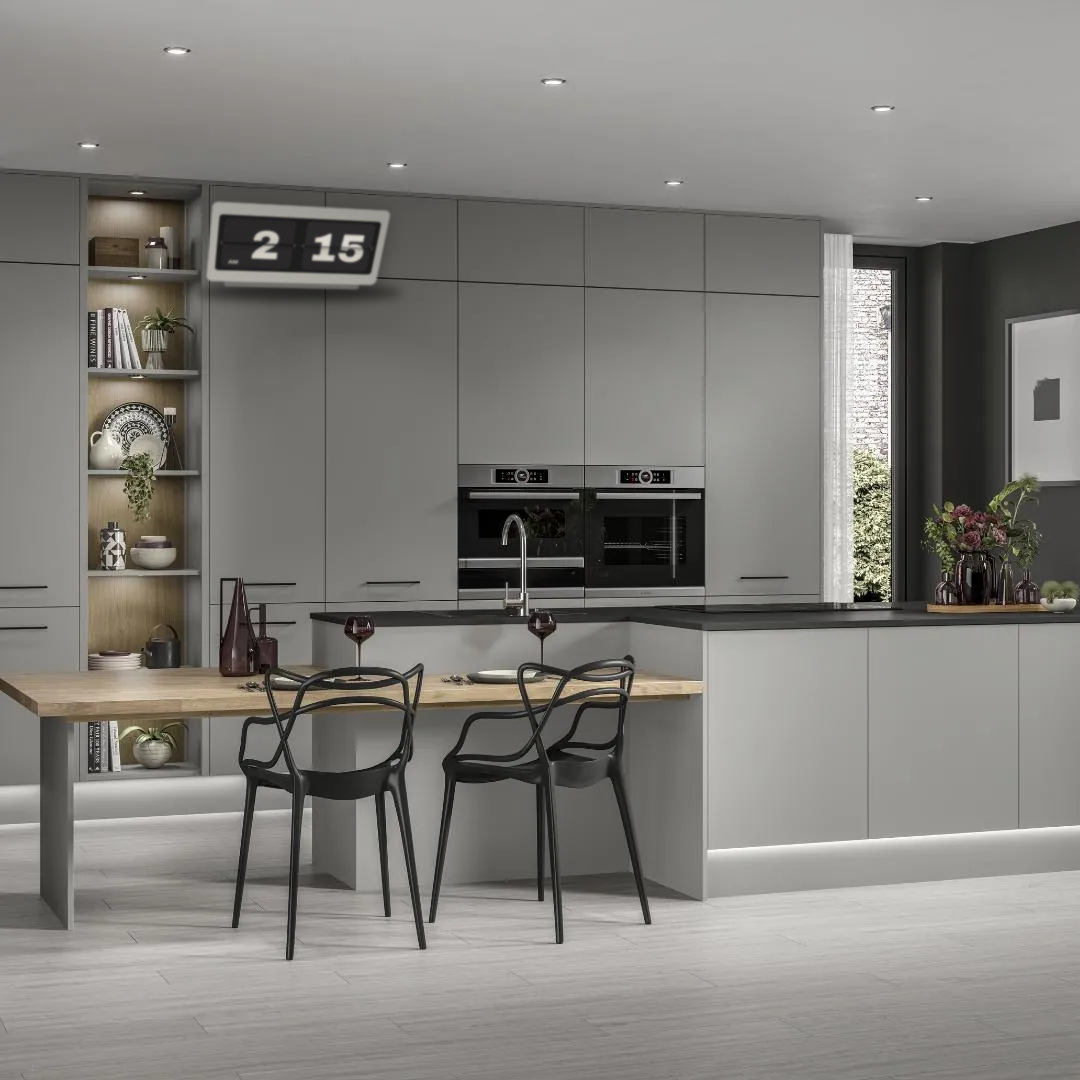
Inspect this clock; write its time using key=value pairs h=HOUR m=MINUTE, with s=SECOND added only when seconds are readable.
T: h=2 m=15
